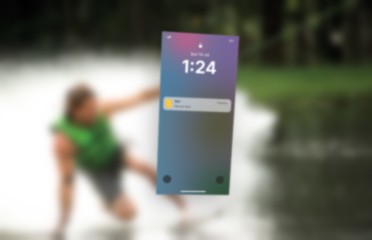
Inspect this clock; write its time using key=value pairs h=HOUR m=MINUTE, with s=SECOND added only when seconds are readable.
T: h=1 m=24
